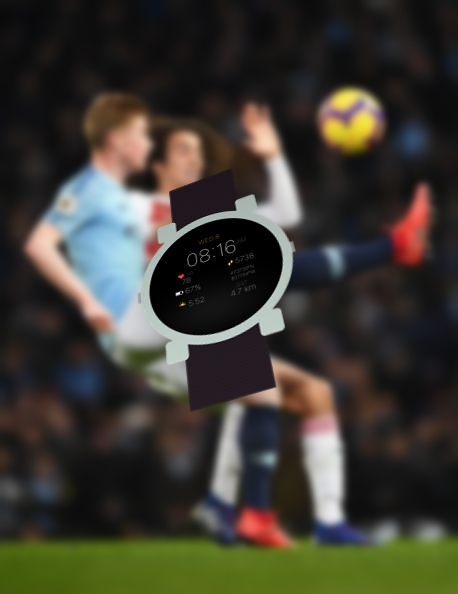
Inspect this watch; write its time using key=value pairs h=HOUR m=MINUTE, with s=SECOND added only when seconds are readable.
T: h=8 m=16
